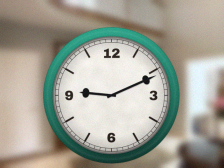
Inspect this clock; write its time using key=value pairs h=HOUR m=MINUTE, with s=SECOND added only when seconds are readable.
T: h=9 m=11
